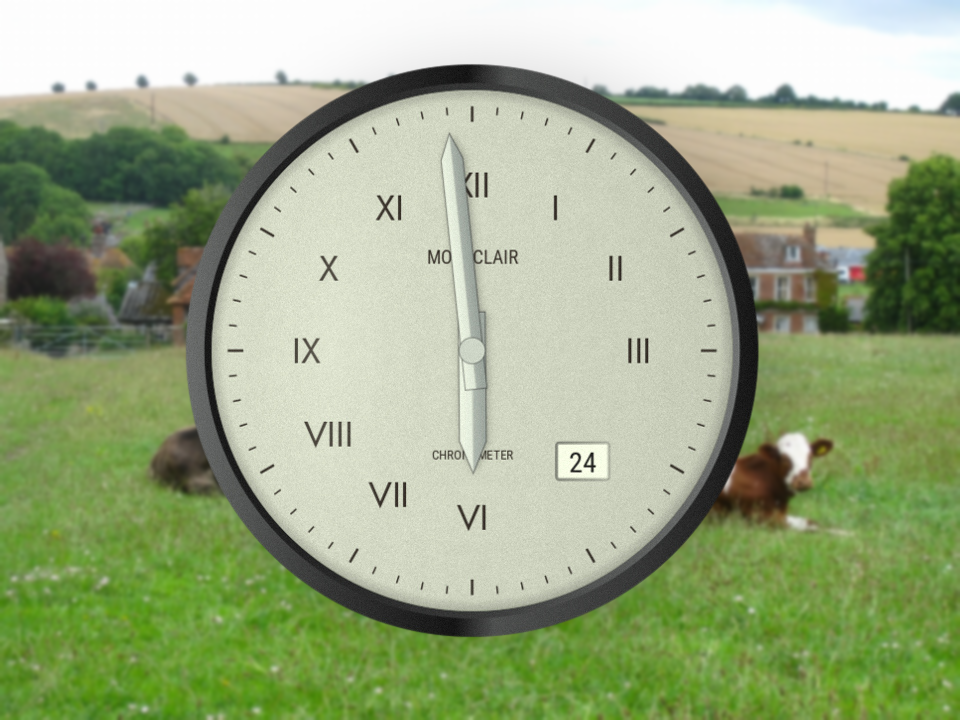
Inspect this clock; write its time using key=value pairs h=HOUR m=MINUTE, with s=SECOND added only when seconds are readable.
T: h=5 m=59
